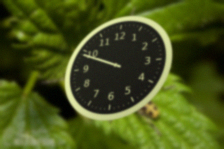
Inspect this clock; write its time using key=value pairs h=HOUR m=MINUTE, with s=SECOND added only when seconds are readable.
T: h=9 m=49
